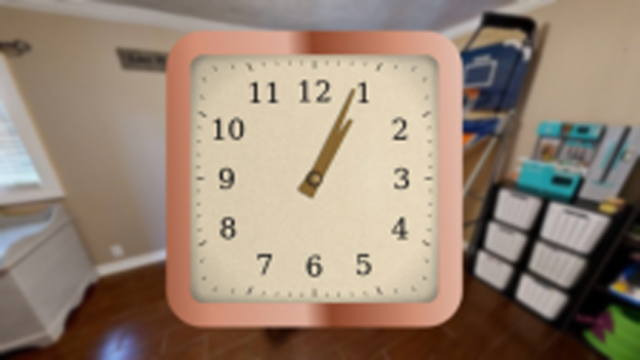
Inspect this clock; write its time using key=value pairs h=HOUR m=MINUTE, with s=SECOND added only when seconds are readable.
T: h=1 m=4
